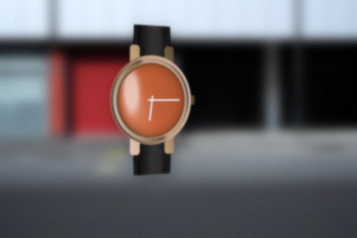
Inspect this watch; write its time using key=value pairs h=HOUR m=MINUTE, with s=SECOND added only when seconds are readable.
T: h=6 m=15
